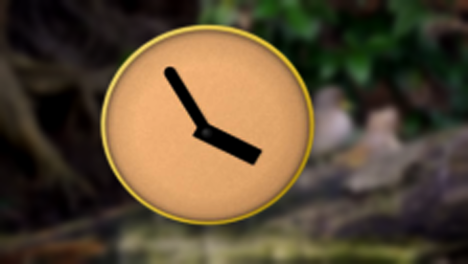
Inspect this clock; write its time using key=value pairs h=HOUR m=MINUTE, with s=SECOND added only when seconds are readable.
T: h=3 m=55
